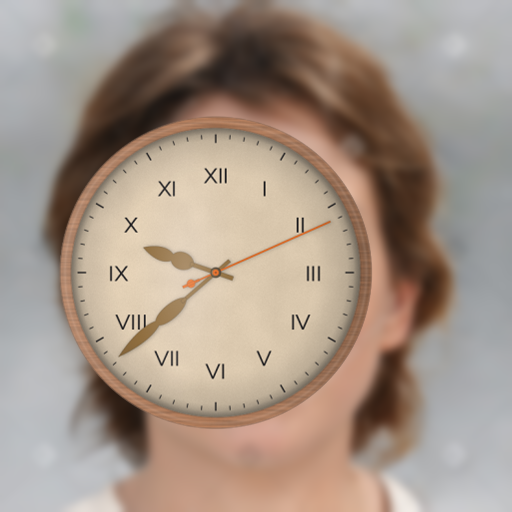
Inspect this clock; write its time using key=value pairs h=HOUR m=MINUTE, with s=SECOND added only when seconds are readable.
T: h=9 m=38 s=11
